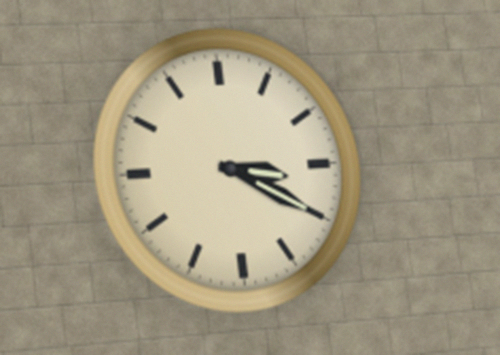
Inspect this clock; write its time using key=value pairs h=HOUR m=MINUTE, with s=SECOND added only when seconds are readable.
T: h=3 m=20
